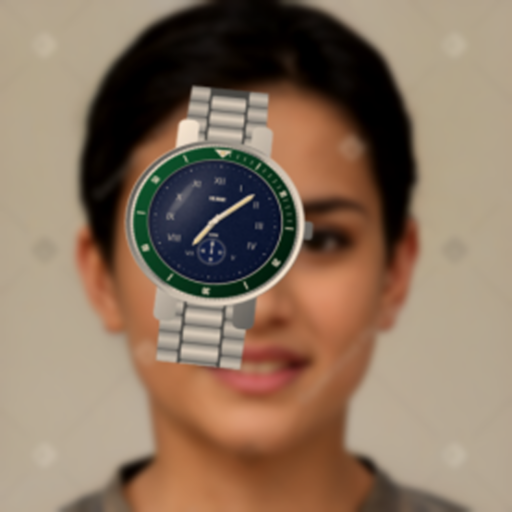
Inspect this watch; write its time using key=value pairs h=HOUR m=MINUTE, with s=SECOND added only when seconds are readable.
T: h=7 m=8
